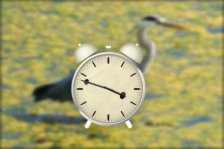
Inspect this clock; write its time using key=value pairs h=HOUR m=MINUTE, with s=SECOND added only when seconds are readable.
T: h=3 m=48
